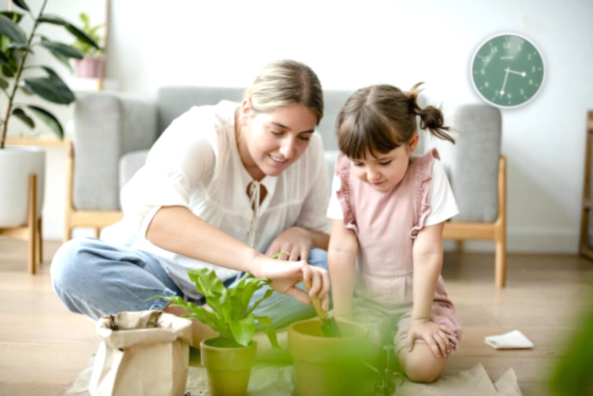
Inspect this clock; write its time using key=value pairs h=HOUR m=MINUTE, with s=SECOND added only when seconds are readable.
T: h=3 m=33
